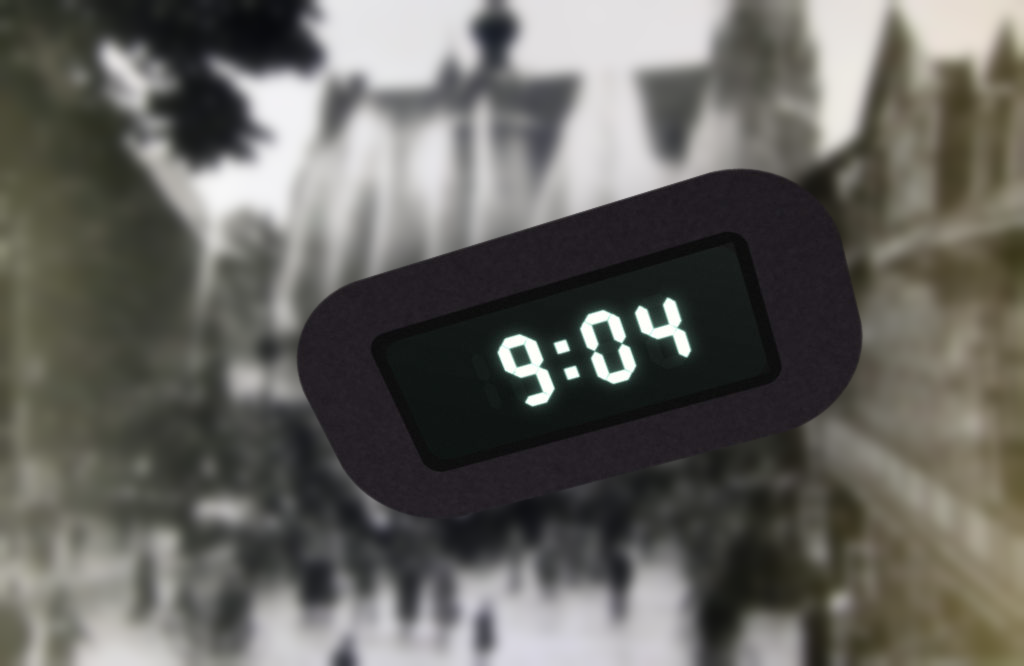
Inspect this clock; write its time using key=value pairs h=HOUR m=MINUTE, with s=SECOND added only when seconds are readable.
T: h=9 m=4
